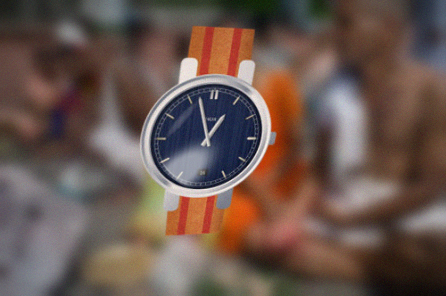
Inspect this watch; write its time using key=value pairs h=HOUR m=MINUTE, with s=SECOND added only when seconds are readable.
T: h=12 m=57
